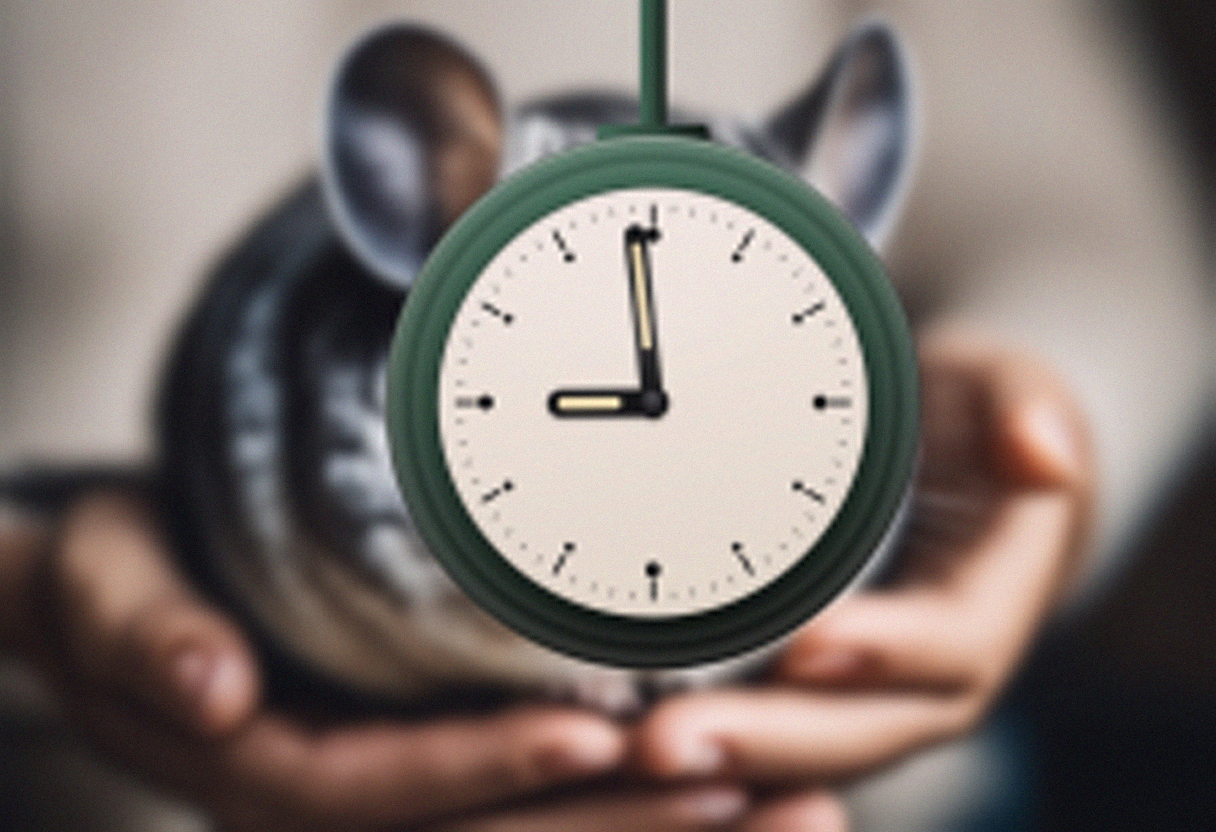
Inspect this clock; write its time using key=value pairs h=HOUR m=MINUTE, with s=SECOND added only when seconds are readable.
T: h=8 m=59
